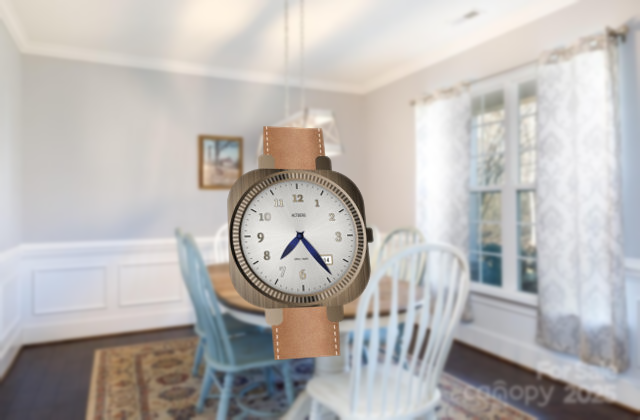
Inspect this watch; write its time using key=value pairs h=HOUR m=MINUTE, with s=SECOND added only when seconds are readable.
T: h=7 m=24
